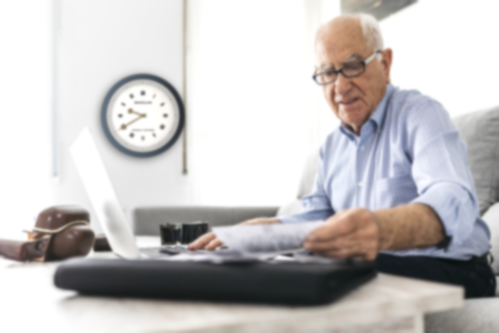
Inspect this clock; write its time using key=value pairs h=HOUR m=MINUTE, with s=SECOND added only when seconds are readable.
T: h=9 m=40
